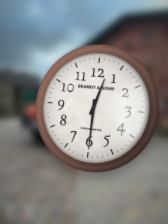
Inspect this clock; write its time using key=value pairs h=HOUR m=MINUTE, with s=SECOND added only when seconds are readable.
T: h=12 m=30
